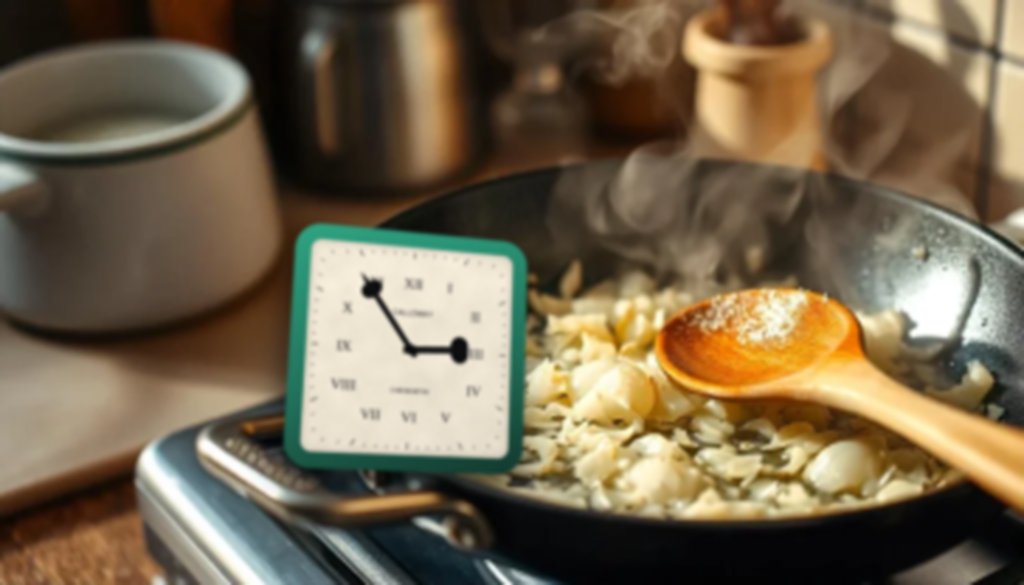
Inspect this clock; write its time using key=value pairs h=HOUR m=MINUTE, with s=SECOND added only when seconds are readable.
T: h=2 m=54
